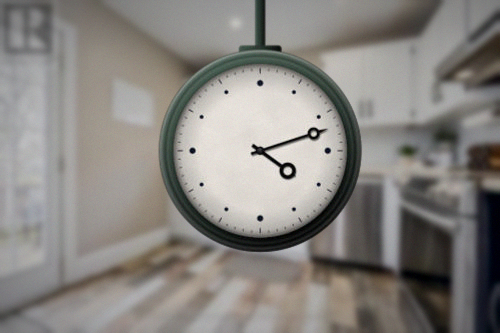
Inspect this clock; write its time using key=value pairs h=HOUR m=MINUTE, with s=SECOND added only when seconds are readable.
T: h=4 m=12
